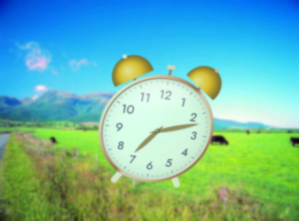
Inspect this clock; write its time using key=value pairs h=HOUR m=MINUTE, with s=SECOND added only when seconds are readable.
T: h=7 m=12
